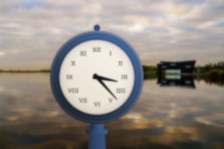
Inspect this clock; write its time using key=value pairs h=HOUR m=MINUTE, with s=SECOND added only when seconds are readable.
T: h=3 m=23
